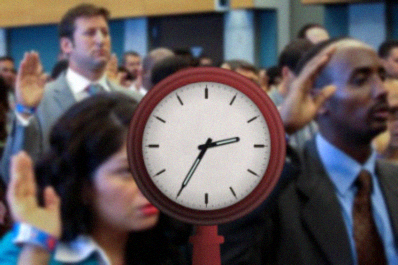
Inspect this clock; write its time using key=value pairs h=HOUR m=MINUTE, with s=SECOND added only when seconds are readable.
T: h=2 m=35
